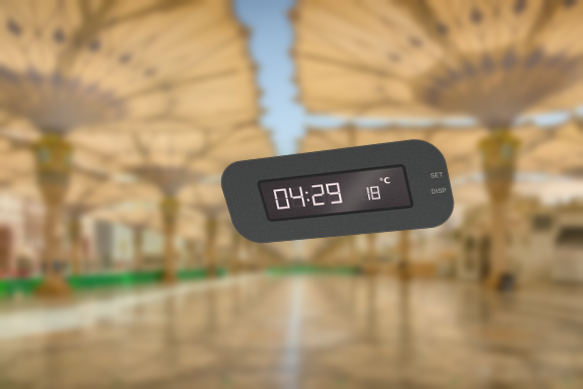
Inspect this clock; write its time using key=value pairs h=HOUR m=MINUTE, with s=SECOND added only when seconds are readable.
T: h=4 m=29
